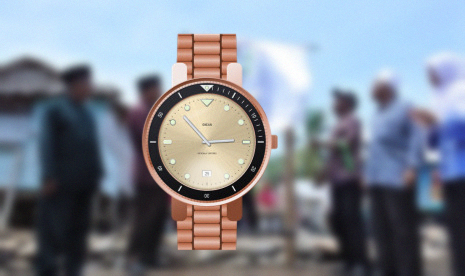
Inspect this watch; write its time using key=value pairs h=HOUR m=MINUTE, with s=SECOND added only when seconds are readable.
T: h=2 m=53
